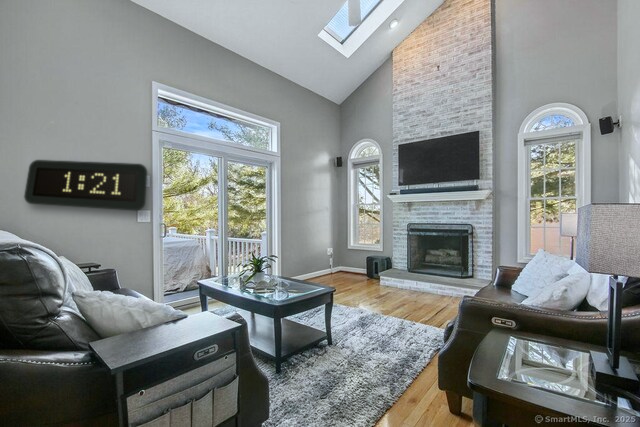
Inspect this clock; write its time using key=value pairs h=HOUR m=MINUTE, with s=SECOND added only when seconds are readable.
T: h=1 m=21
